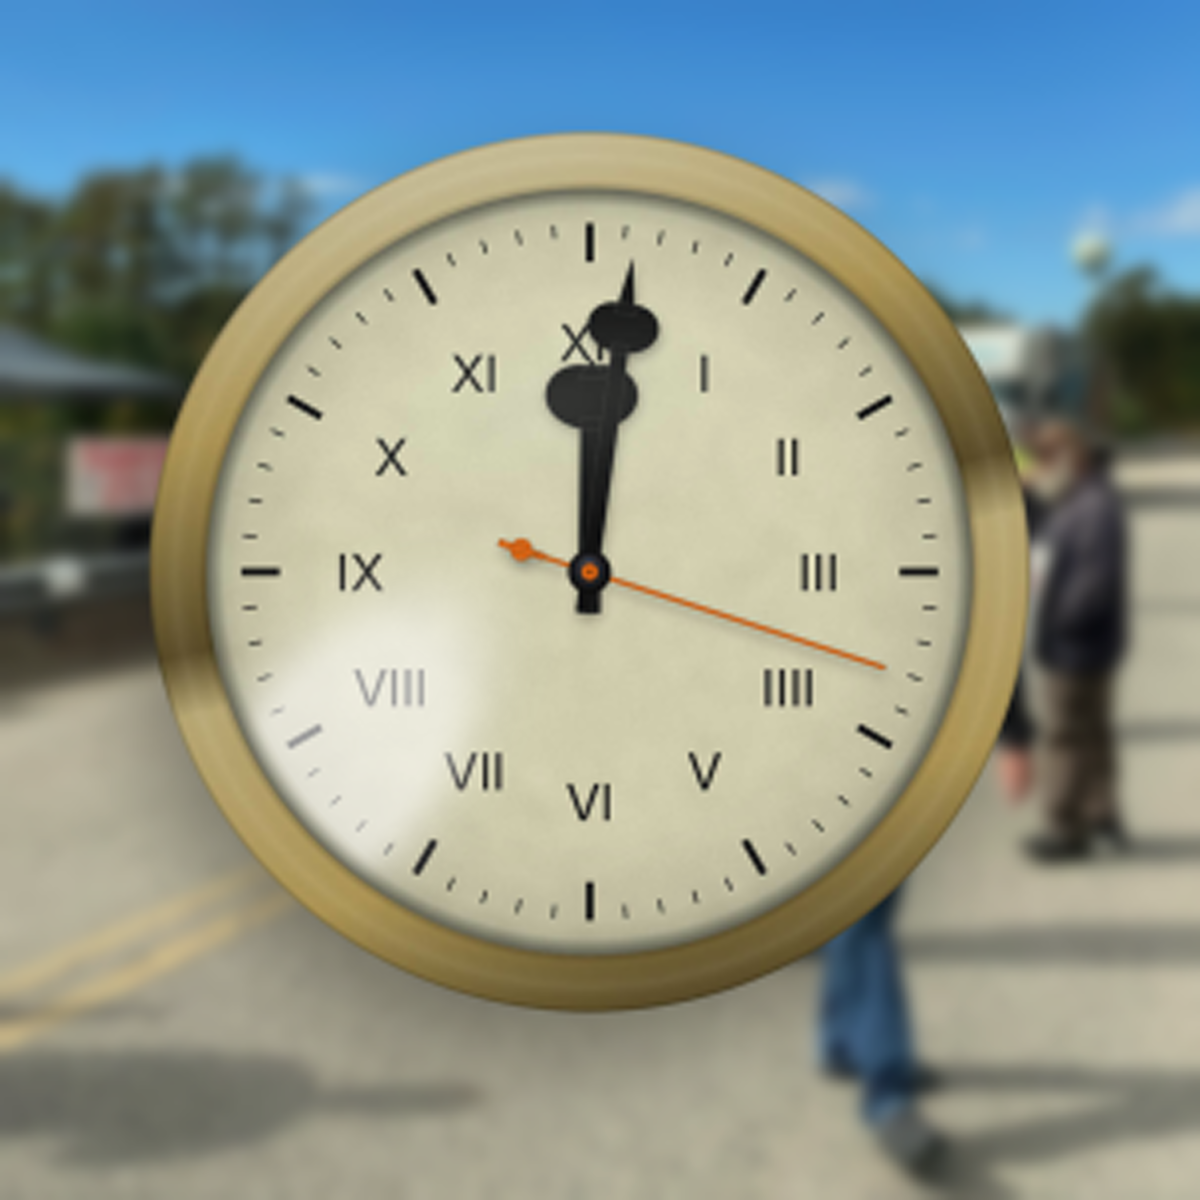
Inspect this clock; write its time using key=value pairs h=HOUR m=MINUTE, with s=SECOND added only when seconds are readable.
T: h=12 m=1 s=18
